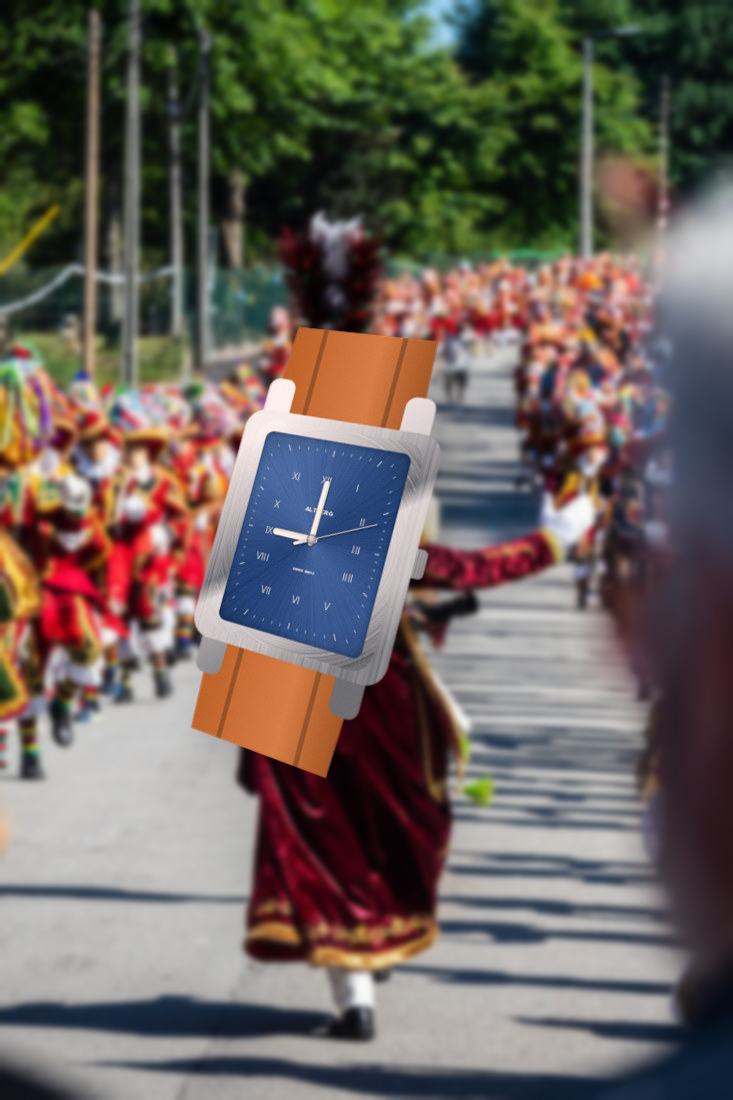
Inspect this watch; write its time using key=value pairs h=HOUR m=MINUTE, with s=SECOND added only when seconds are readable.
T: h=9 m=0 s=11
